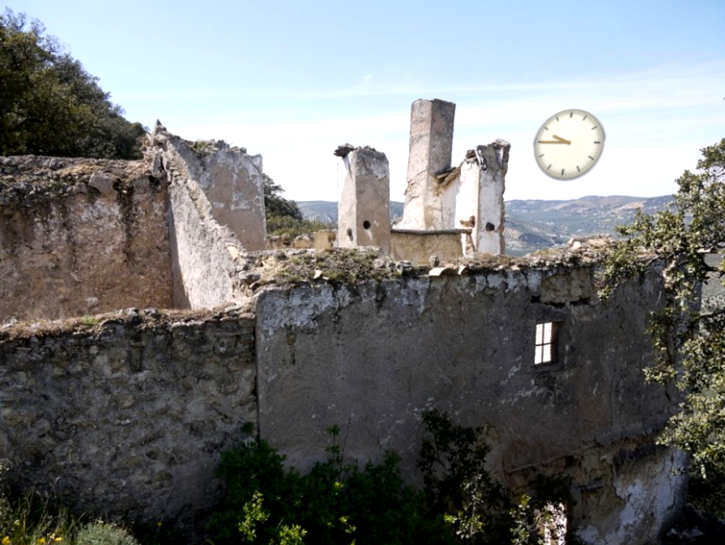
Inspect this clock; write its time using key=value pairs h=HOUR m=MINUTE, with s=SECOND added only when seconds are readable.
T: h=9 m=45
